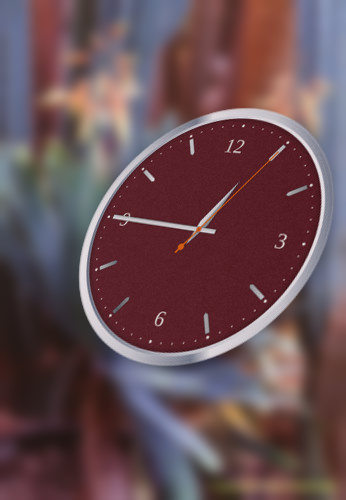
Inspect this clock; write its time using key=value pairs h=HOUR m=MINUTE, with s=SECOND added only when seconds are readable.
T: h=12 m=45 s=5
